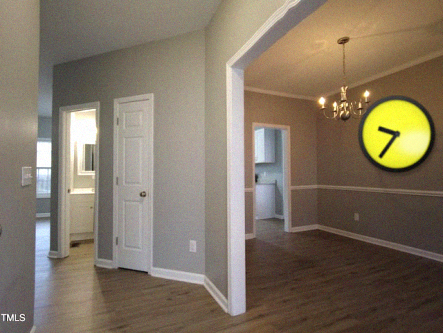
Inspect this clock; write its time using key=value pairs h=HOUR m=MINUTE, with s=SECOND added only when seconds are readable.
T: h=9 m=36
